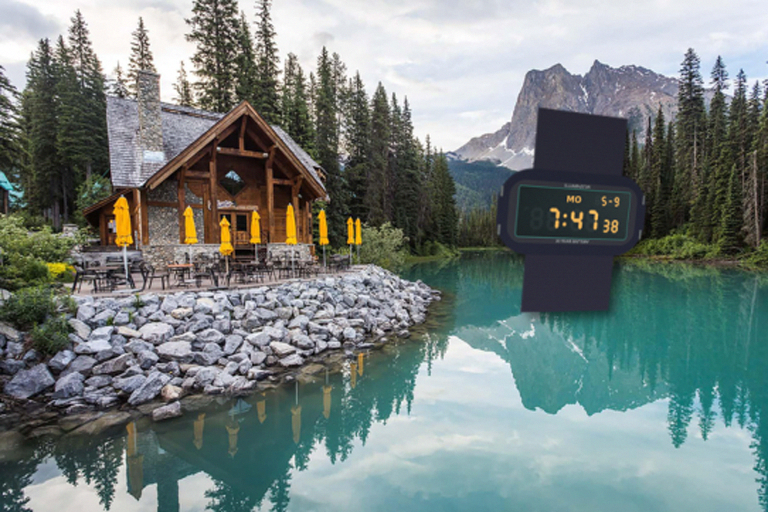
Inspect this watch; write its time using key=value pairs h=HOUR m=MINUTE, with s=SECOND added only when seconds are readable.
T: h=7 m=47 s=38
